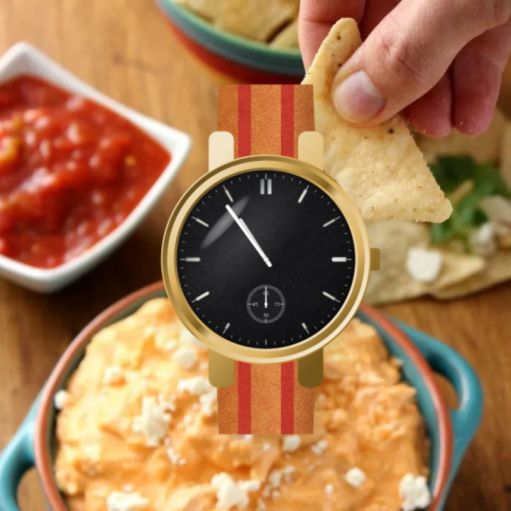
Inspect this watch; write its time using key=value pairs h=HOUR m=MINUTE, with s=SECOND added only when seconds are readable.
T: h=10 m=54
